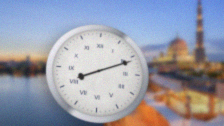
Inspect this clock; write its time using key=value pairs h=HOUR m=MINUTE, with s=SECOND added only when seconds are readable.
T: h=8 m=11
